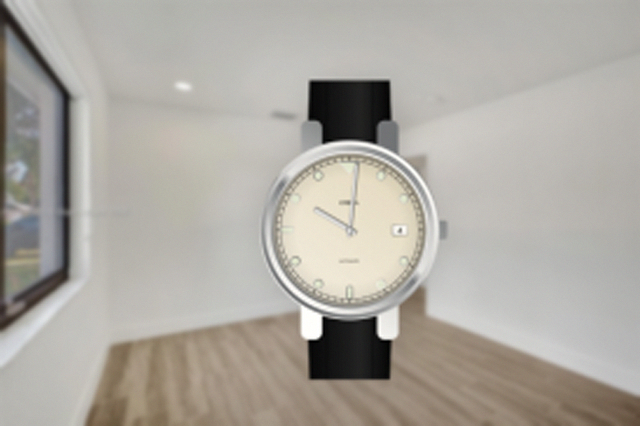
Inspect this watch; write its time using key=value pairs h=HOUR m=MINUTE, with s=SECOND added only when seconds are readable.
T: h=10 m=1
